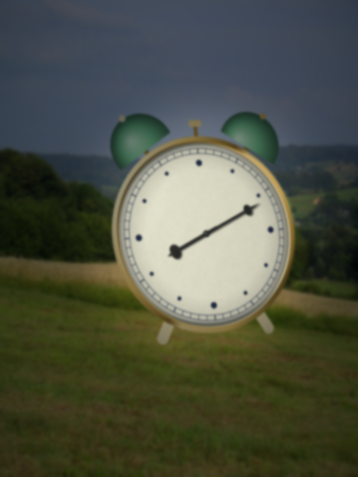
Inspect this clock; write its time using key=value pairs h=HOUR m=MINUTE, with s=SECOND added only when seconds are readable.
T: h=8 m=11
